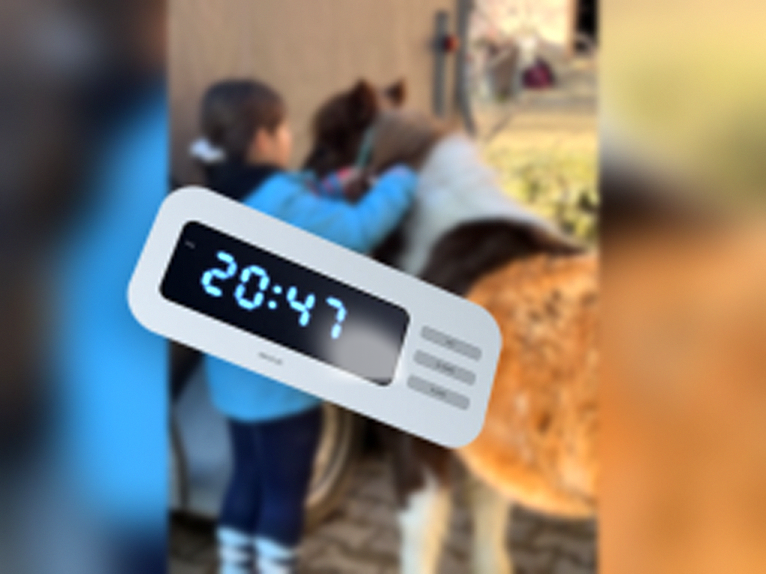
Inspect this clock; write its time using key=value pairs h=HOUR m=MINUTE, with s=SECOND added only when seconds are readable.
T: h=20 m=47
